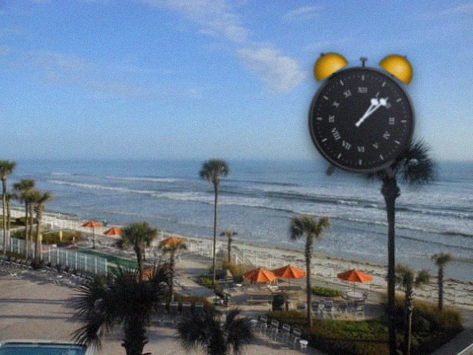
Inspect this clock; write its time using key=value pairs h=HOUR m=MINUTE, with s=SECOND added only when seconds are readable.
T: h=1 m=8
